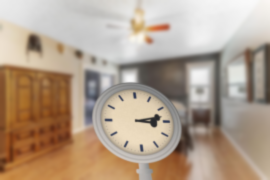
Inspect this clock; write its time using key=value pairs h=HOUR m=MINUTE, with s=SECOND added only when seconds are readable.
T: h=3 m=13
